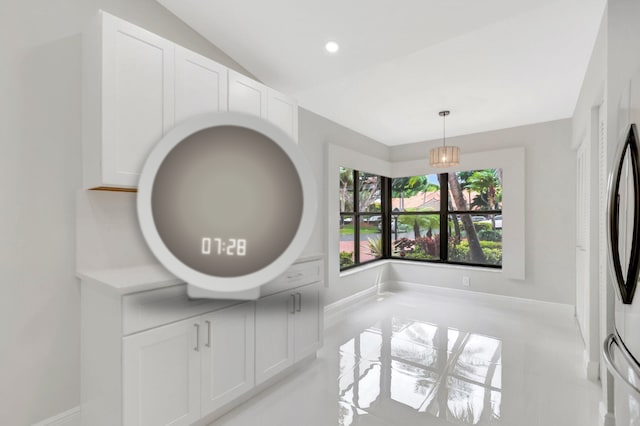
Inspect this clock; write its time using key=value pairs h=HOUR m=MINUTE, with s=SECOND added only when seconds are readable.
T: h=7 m=28
